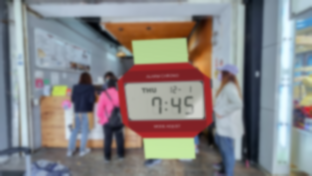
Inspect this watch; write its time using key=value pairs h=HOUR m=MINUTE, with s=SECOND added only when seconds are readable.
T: h=7 m=45
